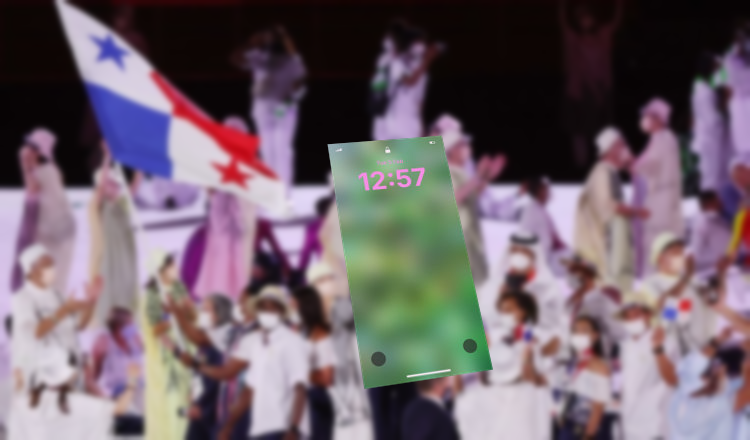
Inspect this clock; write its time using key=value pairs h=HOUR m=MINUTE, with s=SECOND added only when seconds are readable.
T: h=12 m=57
